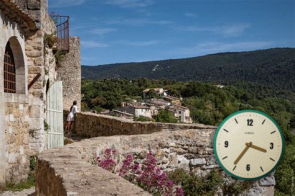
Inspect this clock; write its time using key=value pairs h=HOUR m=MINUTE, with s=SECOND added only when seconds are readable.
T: h=3 m=36
